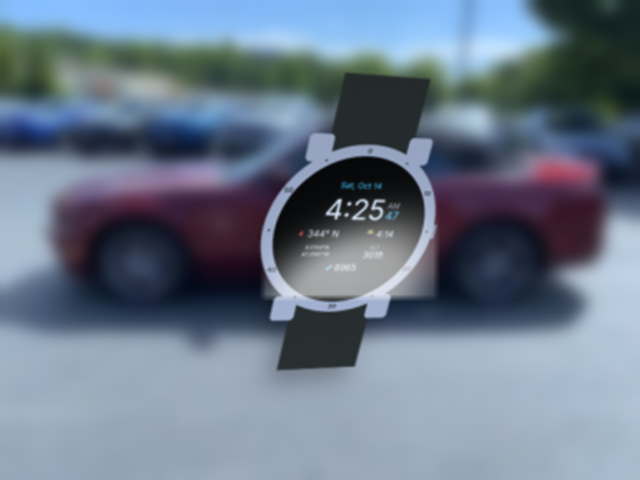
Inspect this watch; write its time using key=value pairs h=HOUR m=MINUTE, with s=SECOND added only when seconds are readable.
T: h=4 m=25
